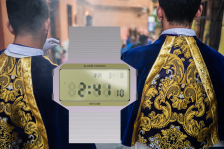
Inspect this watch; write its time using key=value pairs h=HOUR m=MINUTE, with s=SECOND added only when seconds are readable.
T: h=2 m=41 s=10
